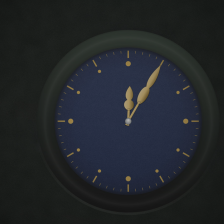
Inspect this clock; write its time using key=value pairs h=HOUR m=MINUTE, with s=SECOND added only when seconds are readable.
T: h=12 m=5
